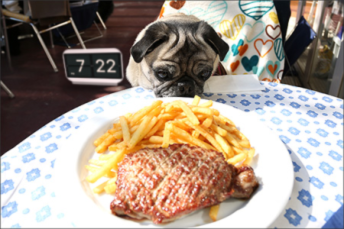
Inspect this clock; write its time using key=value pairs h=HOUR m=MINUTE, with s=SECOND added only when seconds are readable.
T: h=7 m=22
